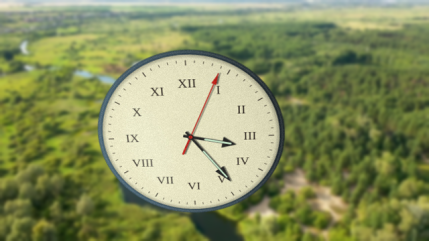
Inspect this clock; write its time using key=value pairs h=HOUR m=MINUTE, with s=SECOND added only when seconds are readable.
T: h=3 m=24 s=4
